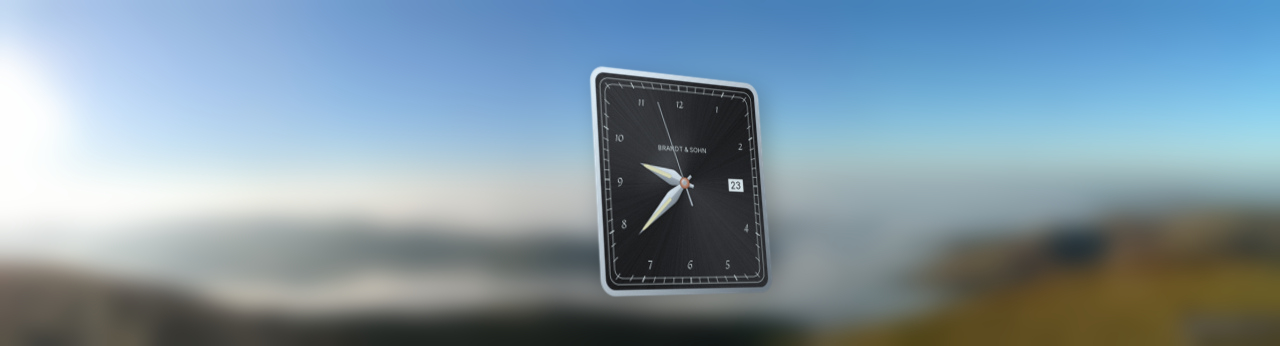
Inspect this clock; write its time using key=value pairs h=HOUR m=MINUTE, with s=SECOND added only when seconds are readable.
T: h=9 m=37 s=57
